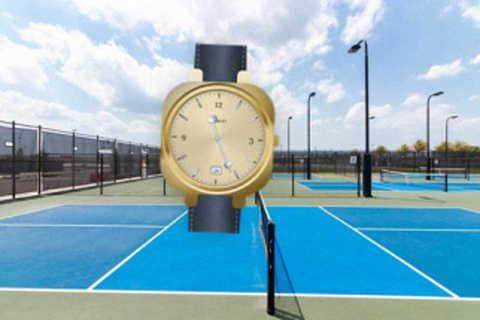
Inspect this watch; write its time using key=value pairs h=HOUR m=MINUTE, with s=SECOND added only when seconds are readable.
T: h=11 m=26
